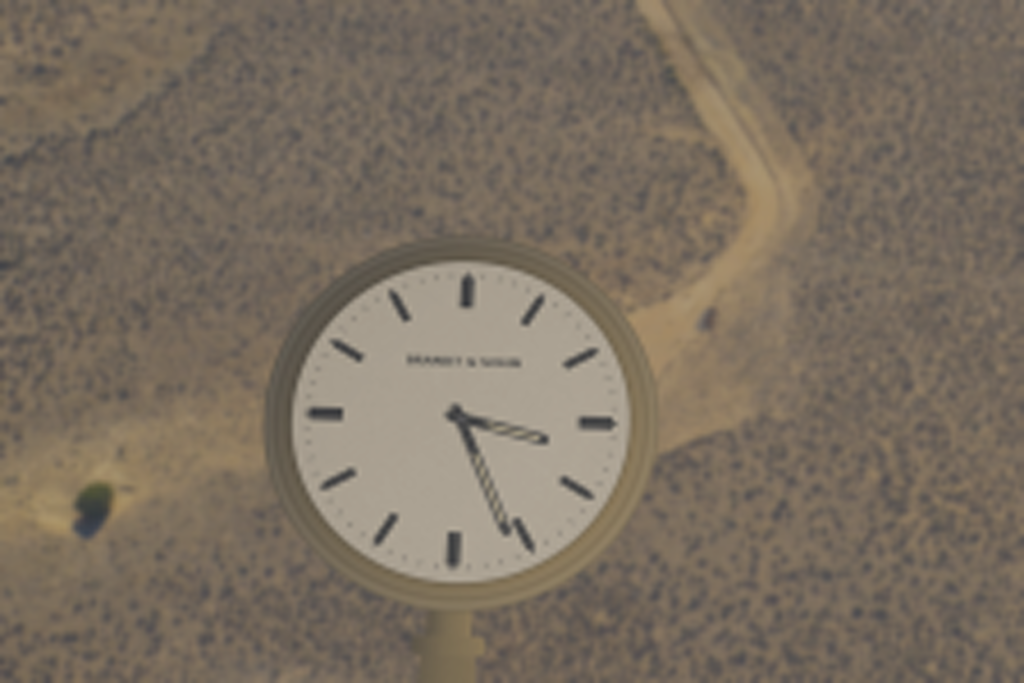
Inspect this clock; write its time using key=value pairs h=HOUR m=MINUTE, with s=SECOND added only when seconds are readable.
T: h=3 m=26
